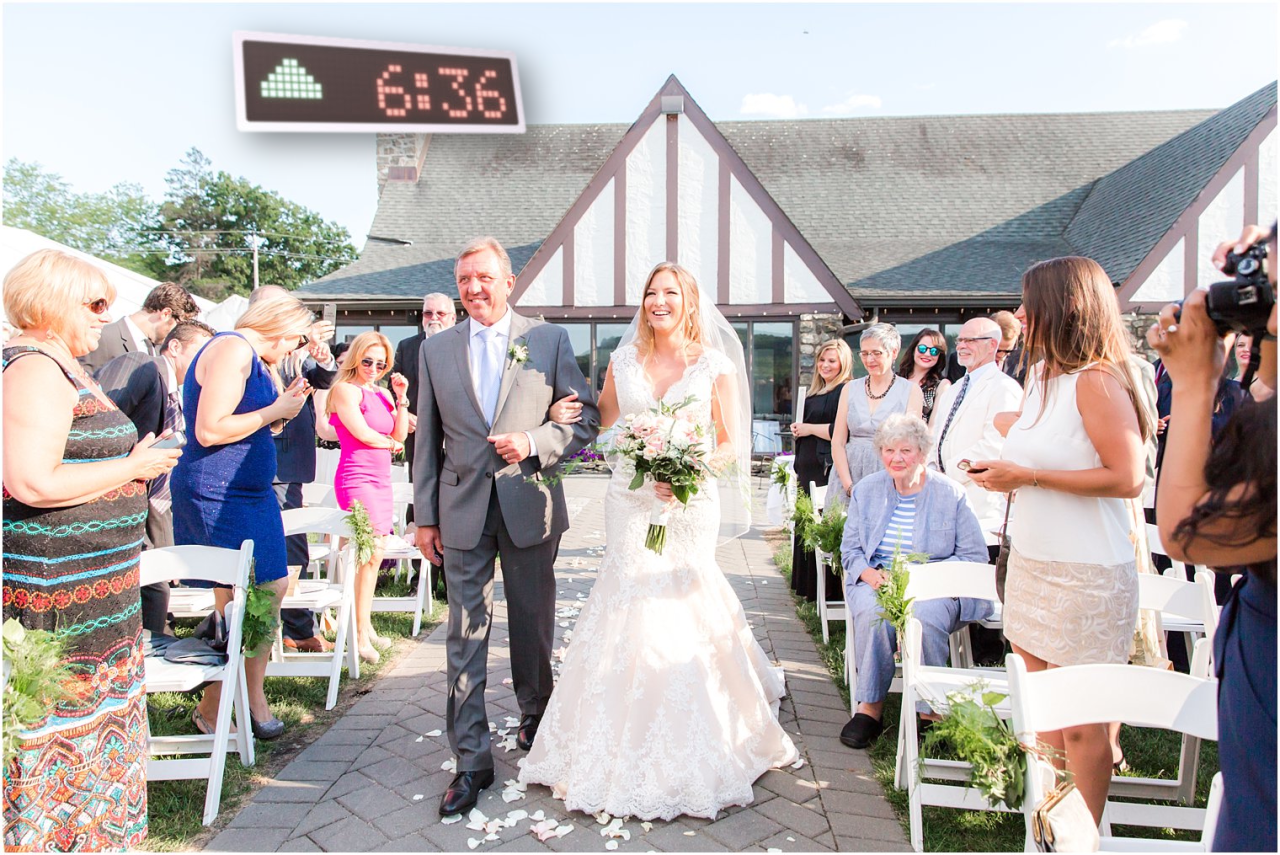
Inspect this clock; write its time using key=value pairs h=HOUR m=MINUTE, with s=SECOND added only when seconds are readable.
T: h=6 m=36
